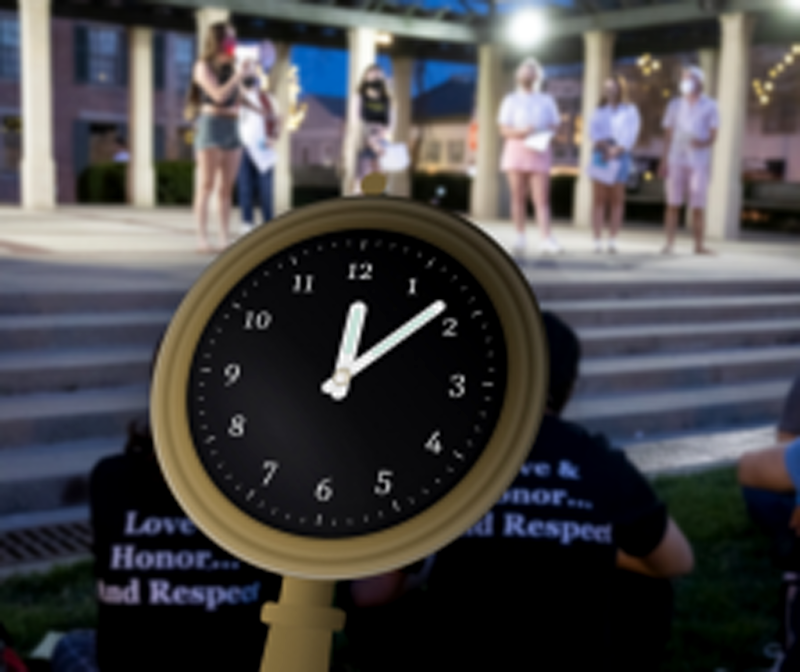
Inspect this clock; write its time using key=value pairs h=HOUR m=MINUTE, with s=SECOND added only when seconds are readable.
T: h=12 m=8
